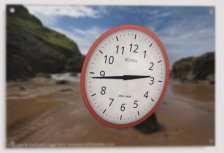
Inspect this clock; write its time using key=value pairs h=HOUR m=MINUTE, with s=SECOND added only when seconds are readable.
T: h=2 m=44
